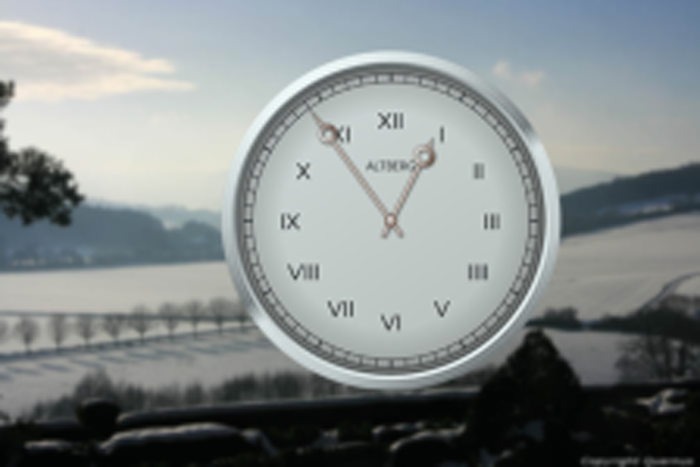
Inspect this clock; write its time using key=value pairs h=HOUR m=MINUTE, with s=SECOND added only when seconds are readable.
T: h=12 m=54
